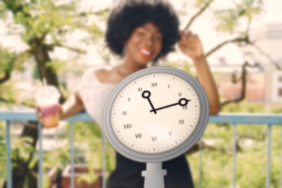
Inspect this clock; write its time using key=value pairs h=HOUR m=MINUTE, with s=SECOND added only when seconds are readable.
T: h=11 m=13
